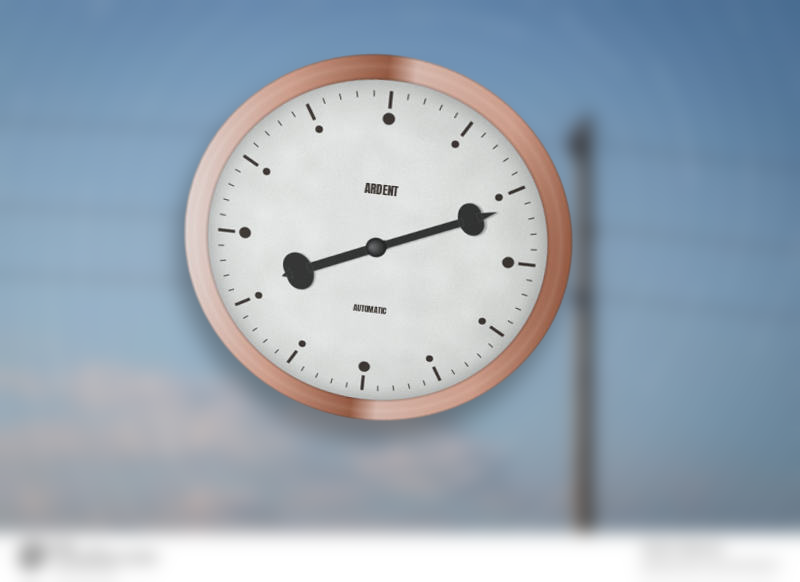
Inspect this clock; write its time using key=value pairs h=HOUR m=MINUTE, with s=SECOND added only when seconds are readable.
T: h=8 m=11
